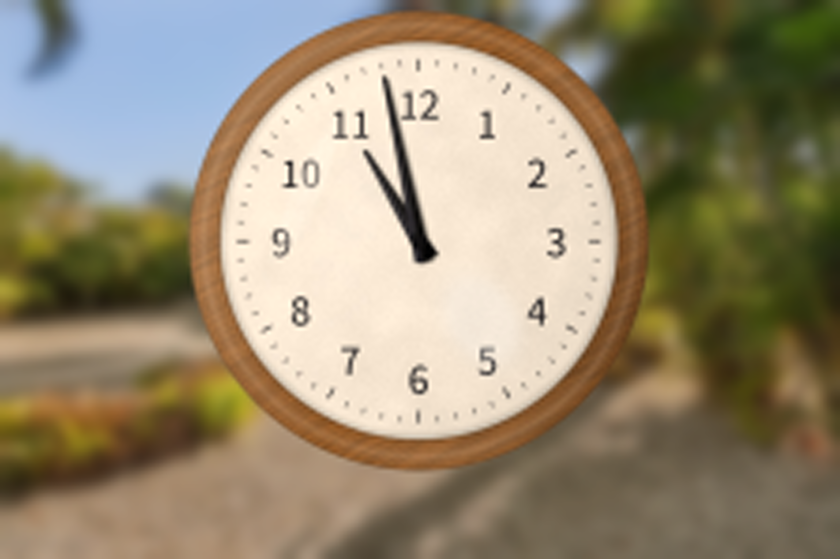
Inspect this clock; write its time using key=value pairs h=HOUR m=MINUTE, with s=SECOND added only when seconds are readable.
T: h=10 m=58
